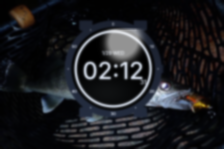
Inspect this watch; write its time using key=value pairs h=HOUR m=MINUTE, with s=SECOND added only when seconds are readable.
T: h=2 m=12
